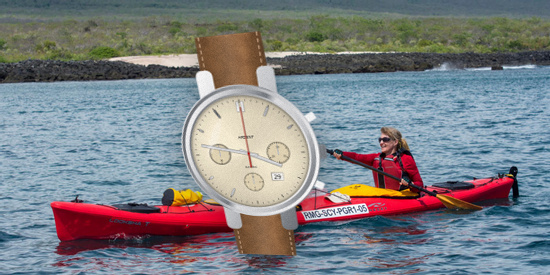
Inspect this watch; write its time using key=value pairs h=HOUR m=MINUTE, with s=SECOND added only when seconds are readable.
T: h=3 m=47
